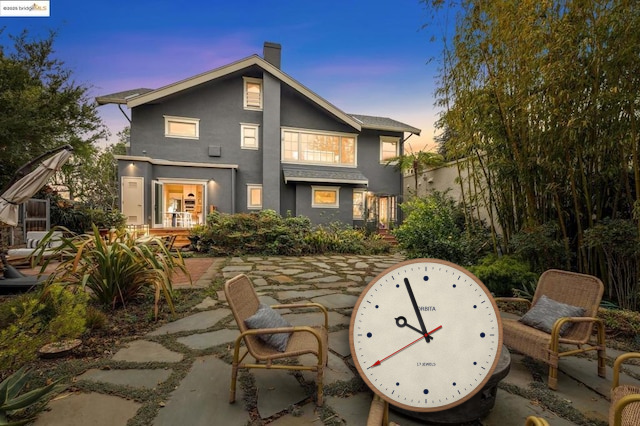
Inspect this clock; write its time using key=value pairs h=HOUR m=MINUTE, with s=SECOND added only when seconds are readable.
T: h=9 m=56 s=40
